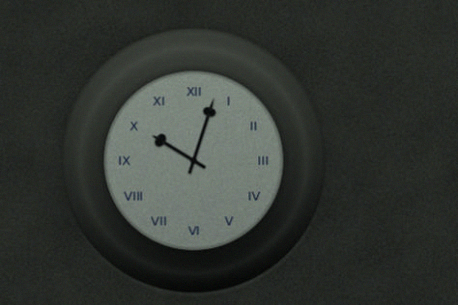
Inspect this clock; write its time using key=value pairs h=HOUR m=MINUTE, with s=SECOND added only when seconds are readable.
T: h=10 m=3
